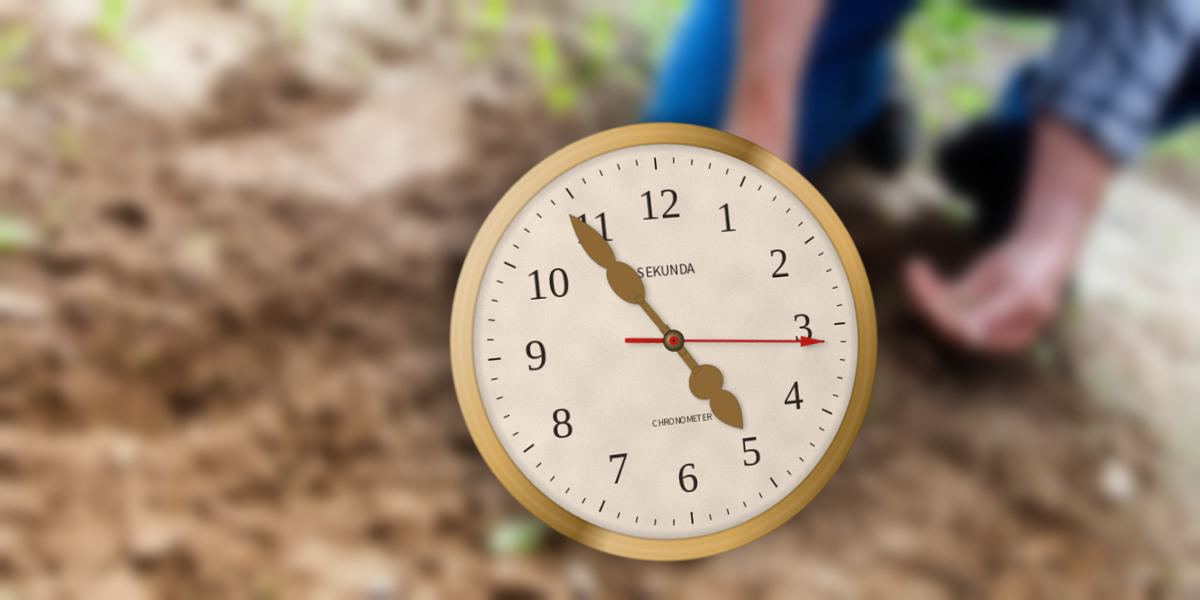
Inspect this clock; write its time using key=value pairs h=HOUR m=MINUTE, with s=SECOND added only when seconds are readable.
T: h=4 m=54 s=16
